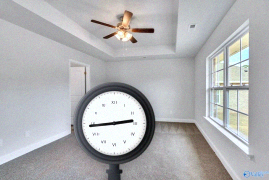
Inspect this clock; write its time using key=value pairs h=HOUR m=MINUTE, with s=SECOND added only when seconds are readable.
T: h=2 m=44
